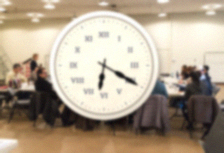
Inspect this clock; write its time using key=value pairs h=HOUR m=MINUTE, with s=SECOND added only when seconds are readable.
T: h=6 m=20
